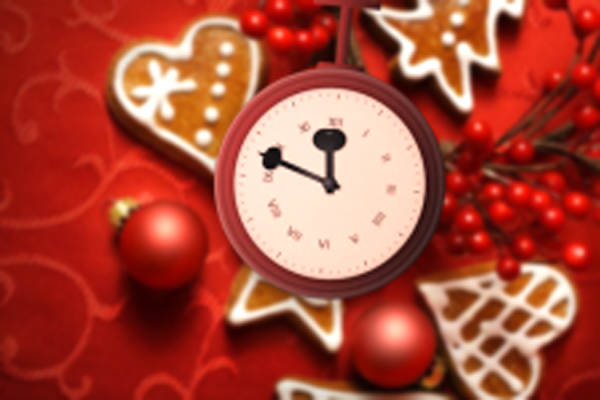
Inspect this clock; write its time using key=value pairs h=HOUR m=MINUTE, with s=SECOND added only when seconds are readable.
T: h=11 m=48
